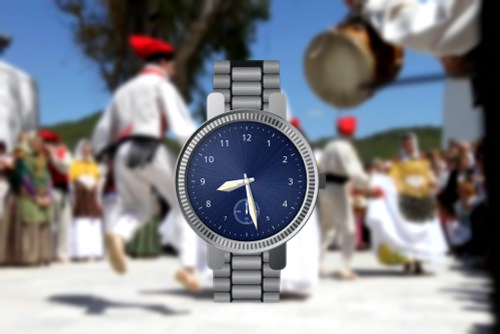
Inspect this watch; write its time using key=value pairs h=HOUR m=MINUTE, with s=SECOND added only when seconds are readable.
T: h=8 m=28
